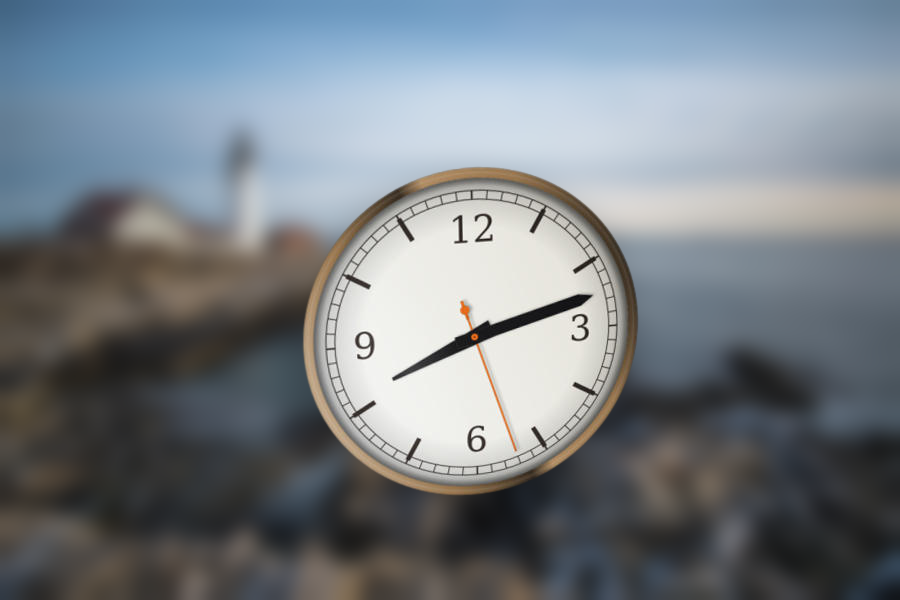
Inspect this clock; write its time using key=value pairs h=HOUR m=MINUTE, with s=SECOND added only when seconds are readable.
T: h=8 m=12 s=27
